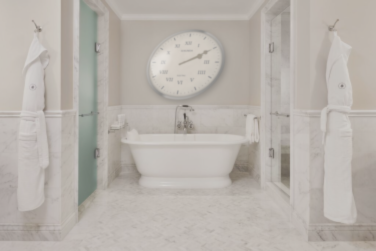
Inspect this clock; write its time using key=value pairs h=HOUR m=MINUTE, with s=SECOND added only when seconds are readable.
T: h=2 m=10
